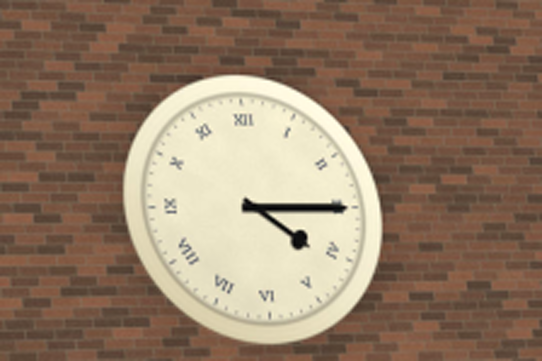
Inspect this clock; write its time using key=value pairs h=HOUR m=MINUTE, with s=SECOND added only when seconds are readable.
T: h=4 m=15
